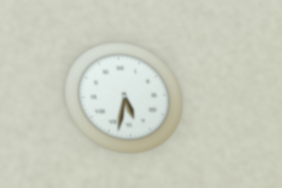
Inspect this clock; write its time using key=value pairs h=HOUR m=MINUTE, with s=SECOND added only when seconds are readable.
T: h=5 m=33
